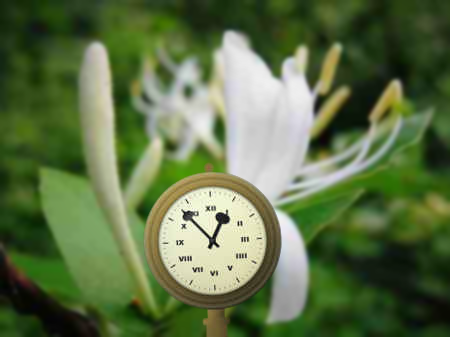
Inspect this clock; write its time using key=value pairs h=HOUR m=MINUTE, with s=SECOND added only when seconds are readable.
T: h=12 m=53
